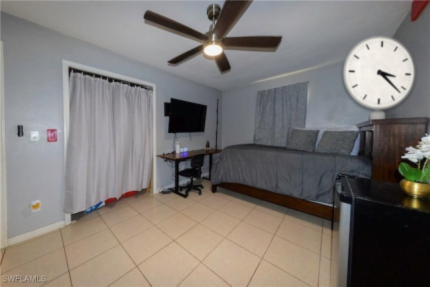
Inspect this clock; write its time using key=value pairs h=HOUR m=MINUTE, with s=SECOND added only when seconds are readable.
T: h=3 m=22
